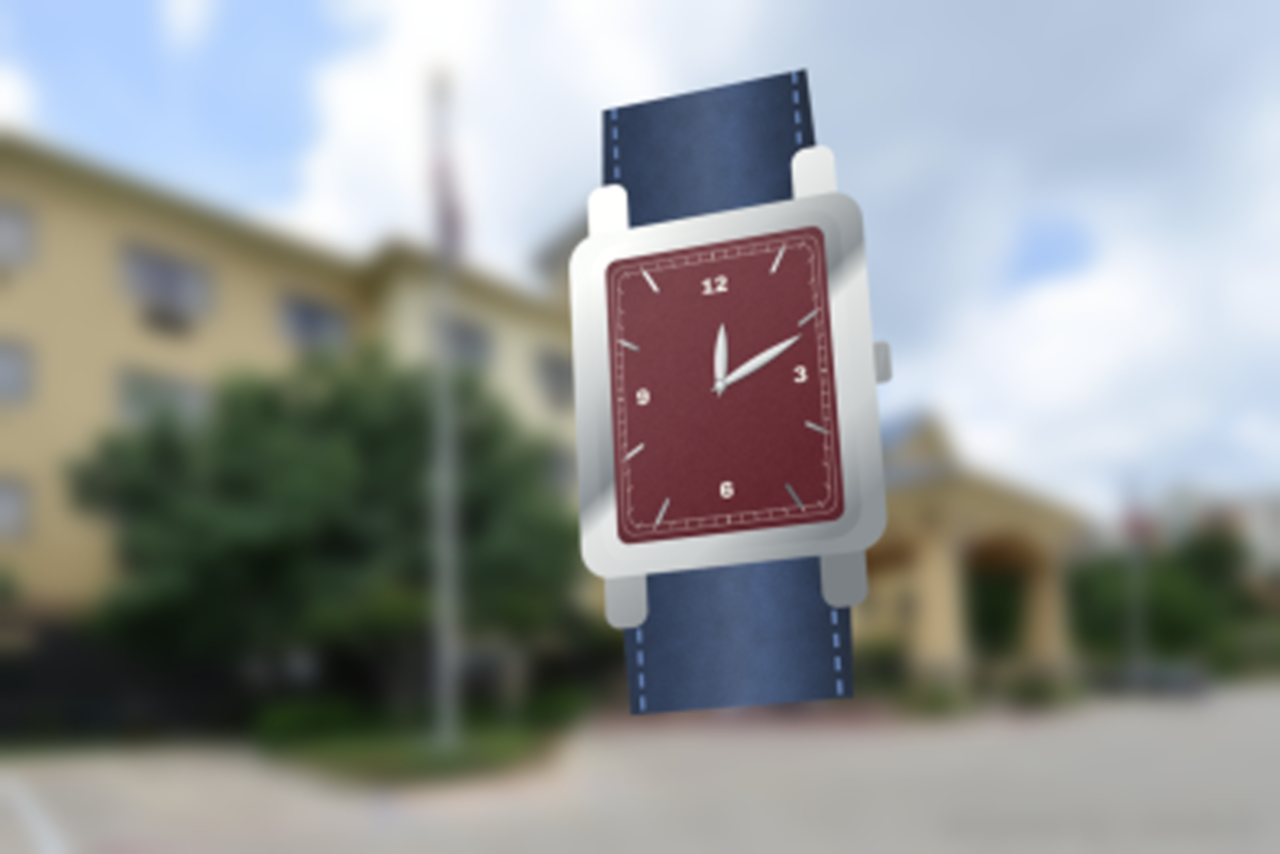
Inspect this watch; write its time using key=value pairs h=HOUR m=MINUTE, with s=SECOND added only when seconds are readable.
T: h=12 m=11
